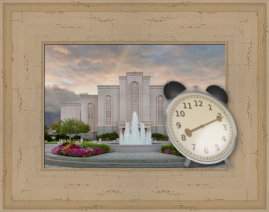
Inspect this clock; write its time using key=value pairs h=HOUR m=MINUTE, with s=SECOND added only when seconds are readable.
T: h=8 m=11
